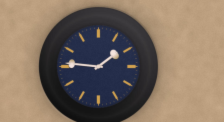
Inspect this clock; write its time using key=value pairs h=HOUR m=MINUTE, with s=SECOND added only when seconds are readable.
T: h=1 m=46
